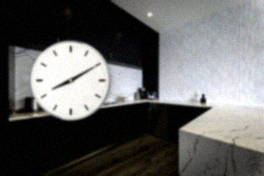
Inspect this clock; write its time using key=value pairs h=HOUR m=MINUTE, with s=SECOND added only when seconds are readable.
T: h=8 m=10
